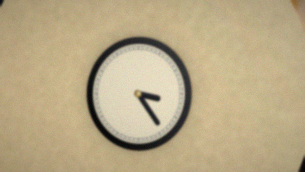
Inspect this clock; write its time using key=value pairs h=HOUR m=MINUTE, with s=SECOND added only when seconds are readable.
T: h=3 m=24
